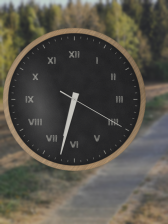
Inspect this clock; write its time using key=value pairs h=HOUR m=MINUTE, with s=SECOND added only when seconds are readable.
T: h=6 m=32 s=20
